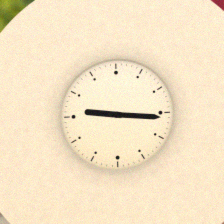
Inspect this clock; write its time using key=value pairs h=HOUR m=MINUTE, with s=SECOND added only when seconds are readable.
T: h=9 m=16
